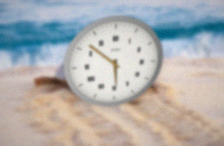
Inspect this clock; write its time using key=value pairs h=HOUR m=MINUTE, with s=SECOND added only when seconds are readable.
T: h=5 m=52
